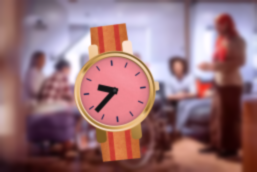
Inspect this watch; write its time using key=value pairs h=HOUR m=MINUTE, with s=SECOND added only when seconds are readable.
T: h=9 m=38
